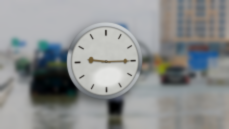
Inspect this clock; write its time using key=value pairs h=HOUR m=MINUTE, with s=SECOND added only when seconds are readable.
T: h=9 m=15
